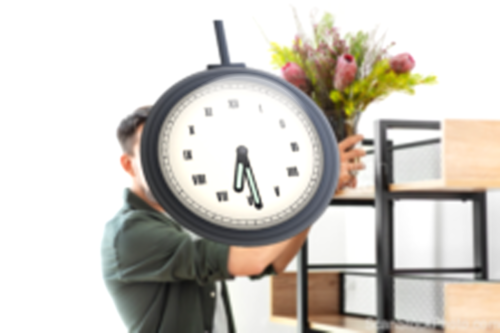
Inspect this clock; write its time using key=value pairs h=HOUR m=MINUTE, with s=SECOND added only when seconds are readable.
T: h=6 m=29
